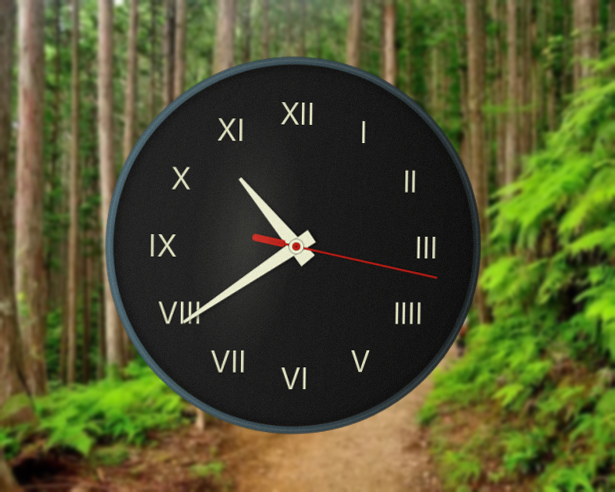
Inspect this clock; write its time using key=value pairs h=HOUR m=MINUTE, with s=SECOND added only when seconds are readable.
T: h=10 m=39 s=17
